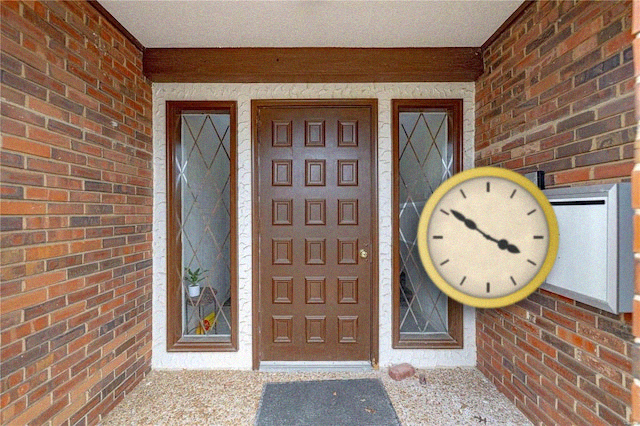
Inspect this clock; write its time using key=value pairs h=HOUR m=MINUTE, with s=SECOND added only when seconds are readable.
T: h=3 m=51
